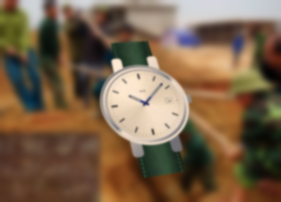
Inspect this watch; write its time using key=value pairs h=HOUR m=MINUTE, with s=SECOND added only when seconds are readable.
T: h=10 m=8
